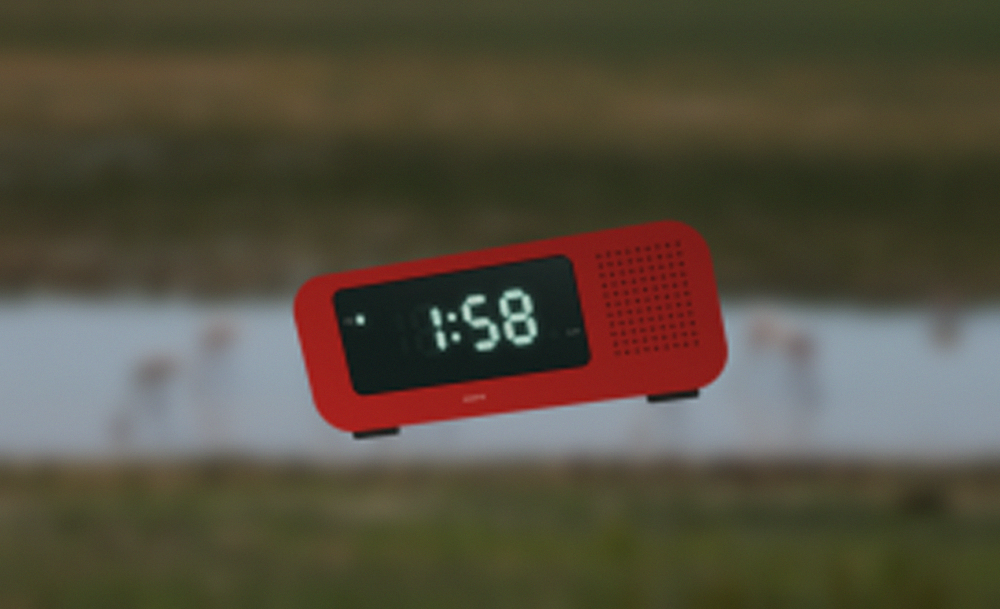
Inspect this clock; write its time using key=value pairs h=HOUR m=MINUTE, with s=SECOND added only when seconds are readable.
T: h=1 m=58
